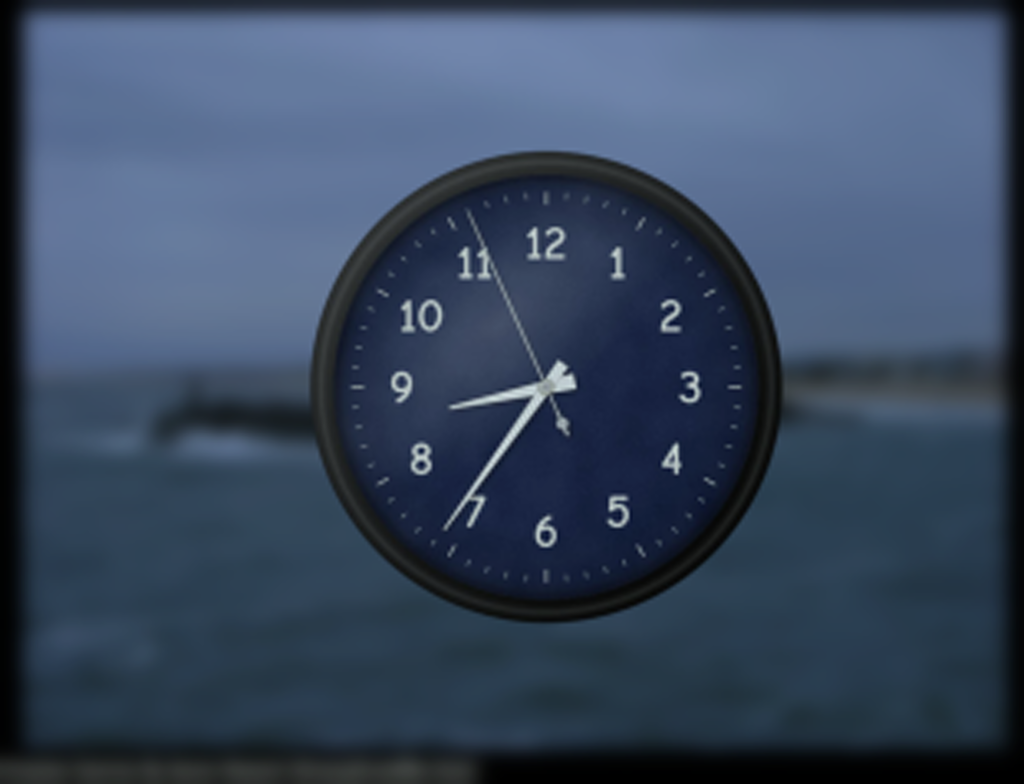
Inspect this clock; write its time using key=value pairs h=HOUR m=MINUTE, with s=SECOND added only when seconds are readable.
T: h=8 m=35 s=56
